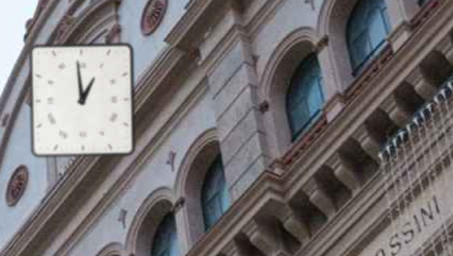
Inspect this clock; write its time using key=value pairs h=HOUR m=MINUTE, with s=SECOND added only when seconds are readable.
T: h=12 m=59
